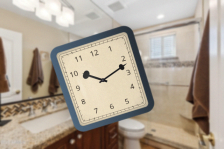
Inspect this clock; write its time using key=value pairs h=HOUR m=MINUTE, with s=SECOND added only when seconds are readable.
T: h=10 m=12
